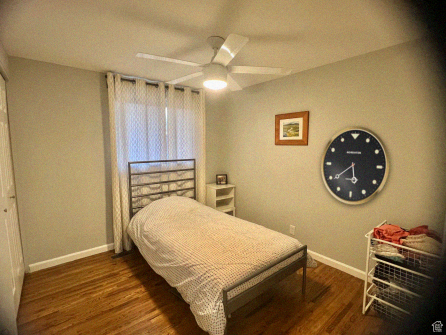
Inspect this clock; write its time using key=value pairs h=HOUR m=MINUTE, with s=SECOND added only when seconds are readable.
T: h=5 m=39
